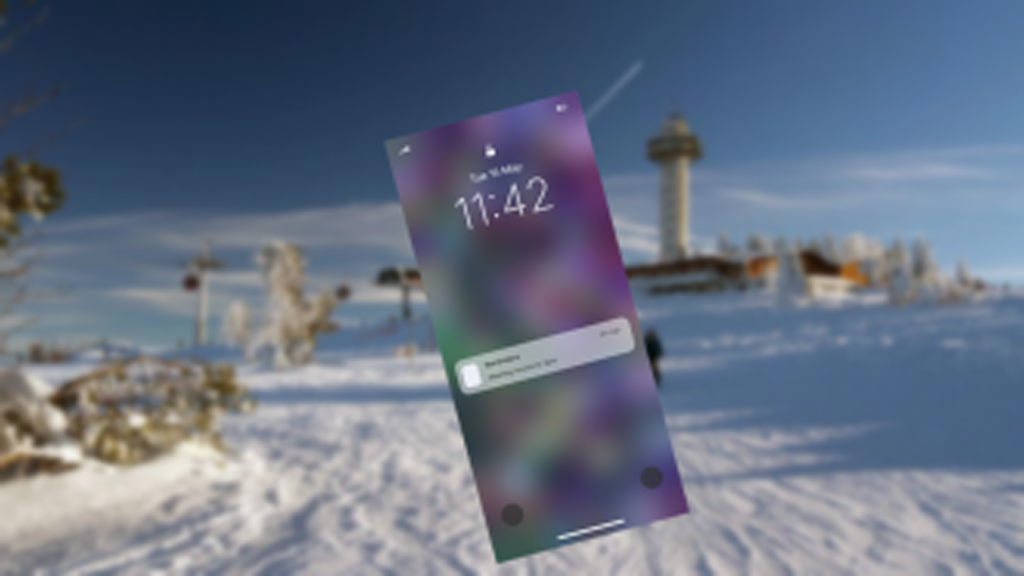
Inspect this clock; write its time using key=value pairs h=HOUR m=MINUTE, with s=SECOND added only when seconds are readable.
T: h=11 m=42
